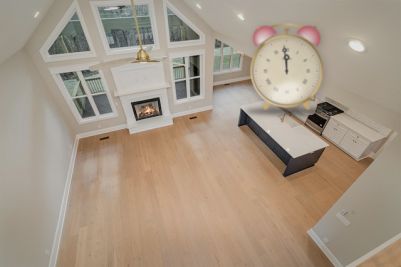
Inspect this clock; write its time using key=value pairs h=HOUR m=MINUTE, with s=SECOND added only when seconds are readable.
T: h=11 m=59
